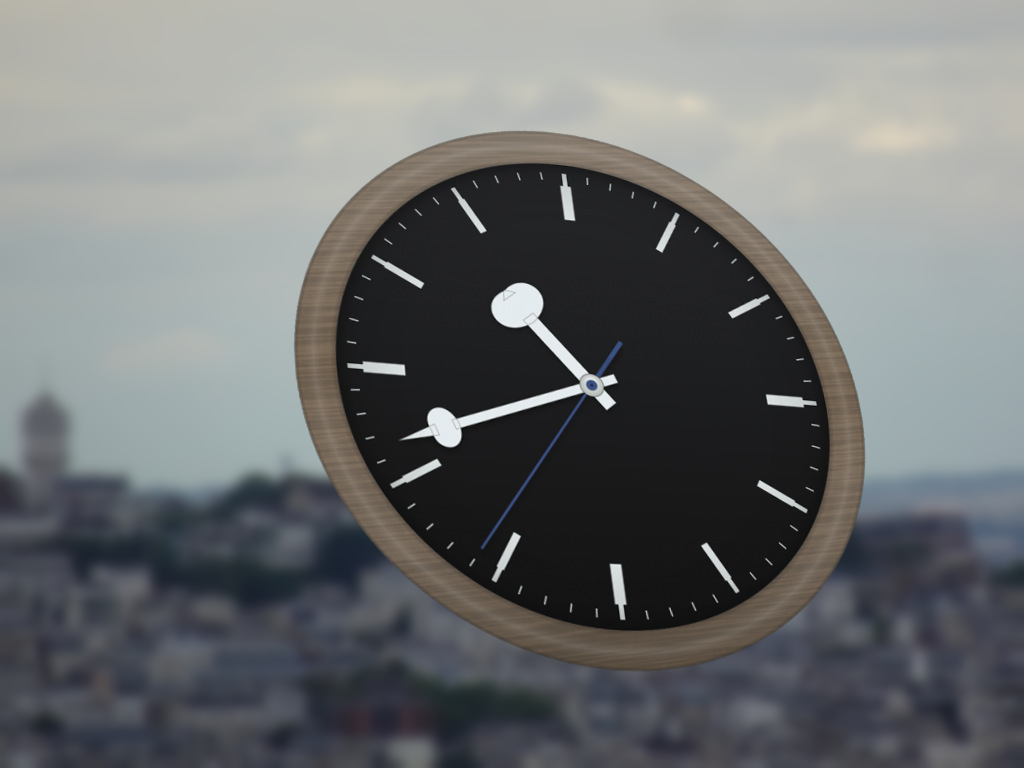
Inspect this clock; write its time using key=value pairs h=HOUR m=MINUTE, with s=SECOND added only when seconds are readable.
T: h=10 m=41 s=36
